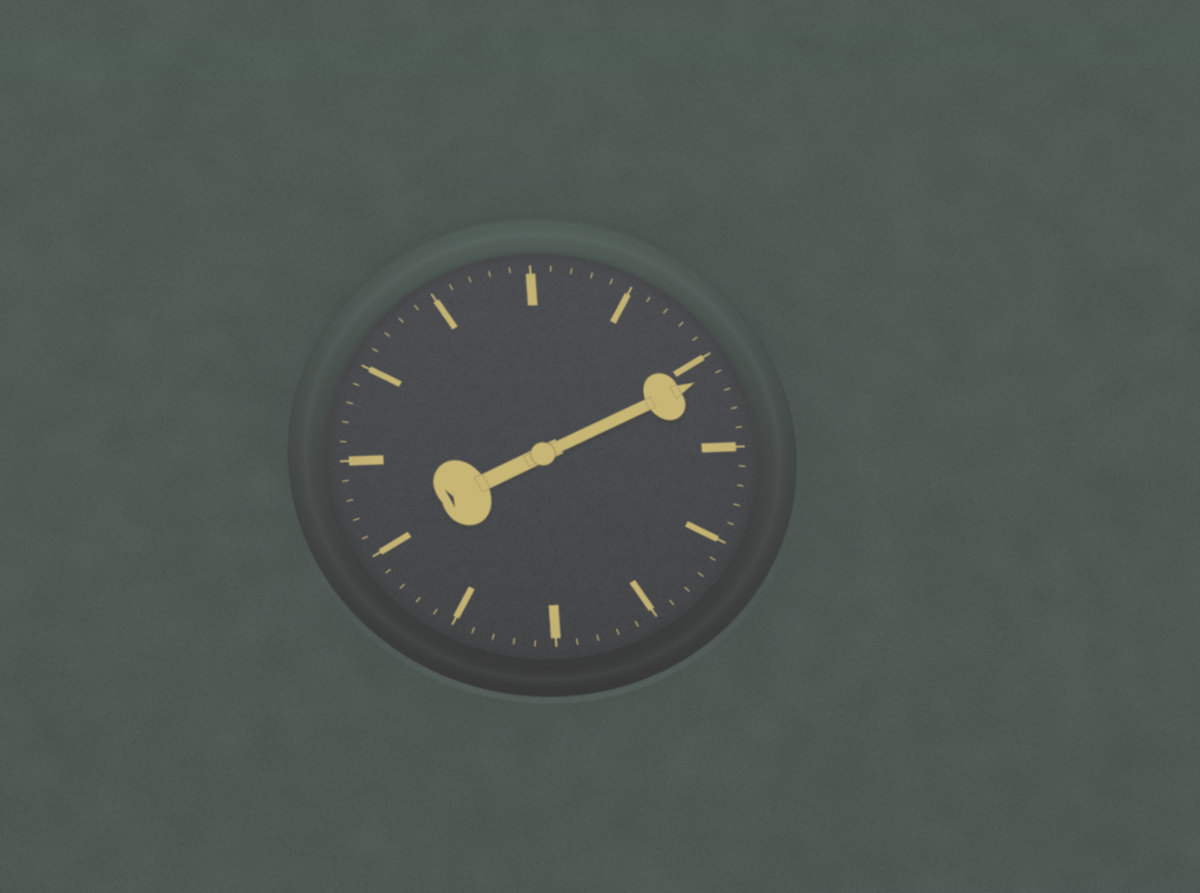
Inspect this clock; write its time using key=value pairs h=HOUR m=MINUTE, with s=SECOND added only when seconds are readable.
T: h=8 m=11
